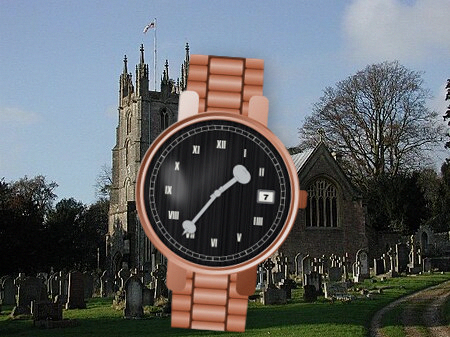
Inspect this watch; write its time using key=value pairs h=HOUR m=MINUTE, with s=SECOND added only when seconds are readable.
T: h=1 m=36
